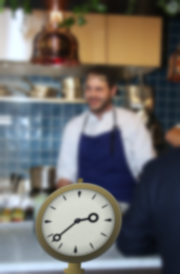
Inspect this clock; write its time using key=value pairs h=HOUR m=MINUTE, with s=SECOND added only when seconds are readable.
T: h=2 m=38
